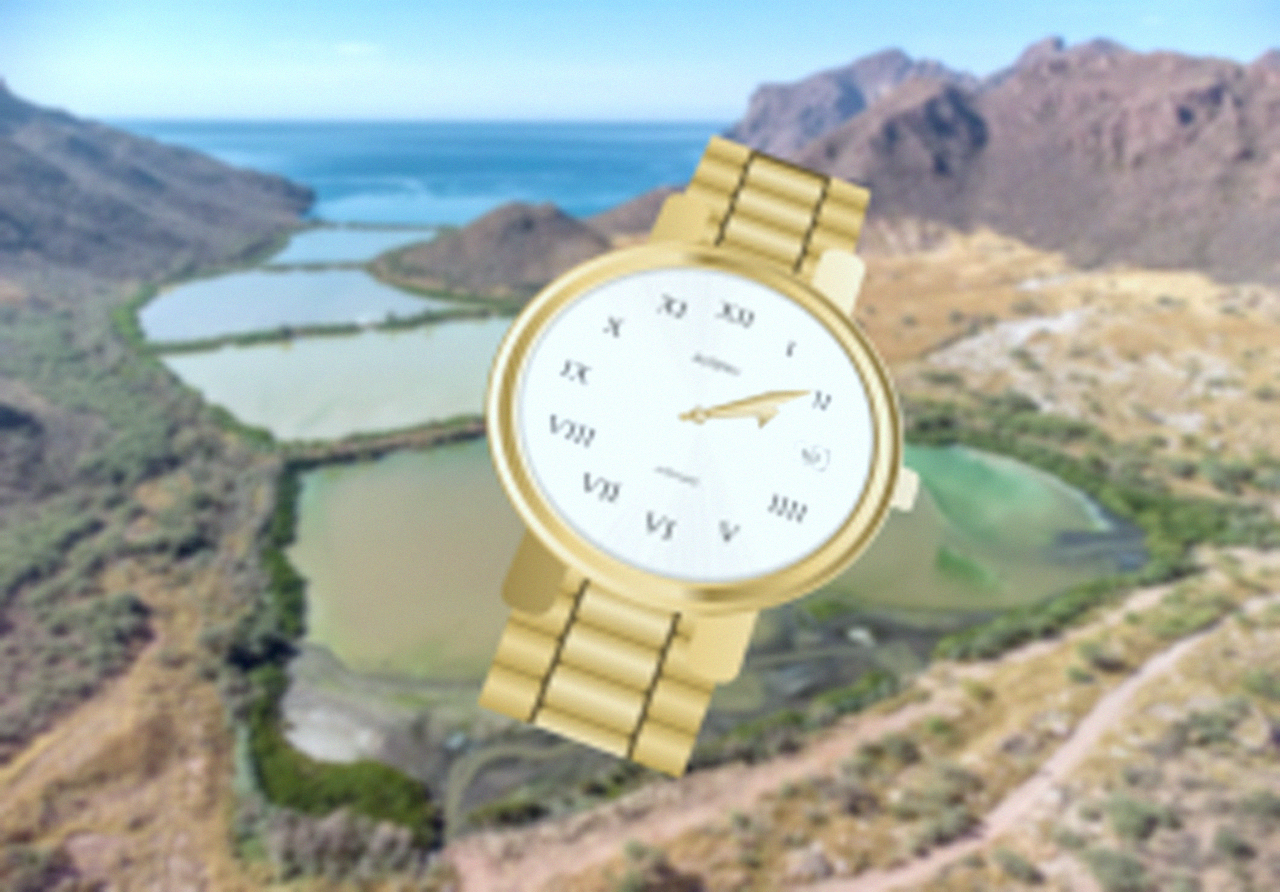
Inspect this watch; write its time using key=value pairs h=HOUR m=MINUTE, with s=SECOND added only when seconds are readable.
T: h=2 m=9
